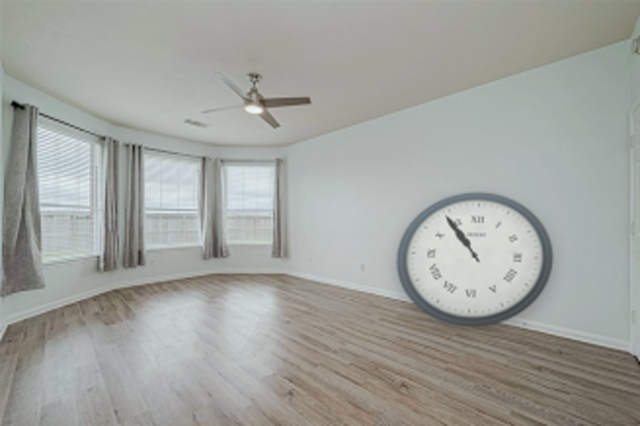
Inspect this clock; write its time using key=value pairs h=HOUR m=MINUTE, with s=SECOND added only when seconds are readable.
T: h=10 m=54
